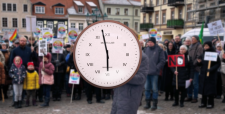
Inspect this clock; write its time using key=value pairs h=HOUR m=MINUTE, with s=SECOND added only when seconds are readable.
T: h=5 m=58
